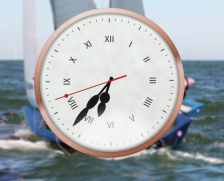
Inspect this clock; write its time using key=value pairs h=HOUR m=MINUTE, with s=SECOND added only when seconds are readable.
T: h=6 m=36 s=42
